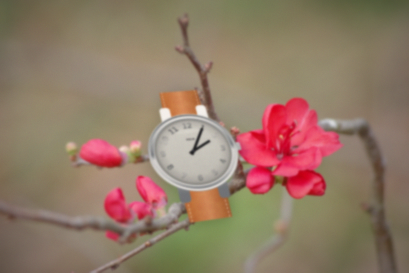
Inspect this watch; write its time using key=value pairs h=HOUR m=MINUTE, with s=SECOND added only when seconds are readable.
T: h=2 m=5
